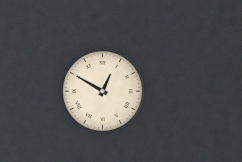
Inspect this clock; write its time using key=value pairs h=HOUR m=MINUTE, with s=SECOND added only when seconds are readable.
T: h=12 m=50
